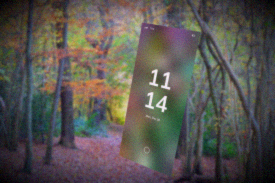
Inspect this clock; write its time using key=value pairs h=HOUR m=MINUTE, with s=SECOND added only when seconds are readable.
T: h=11 m=14
